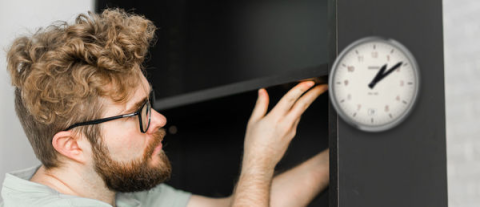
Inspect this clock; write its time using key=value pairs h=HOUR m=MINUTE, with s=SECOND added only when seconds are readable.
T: h=1 m=9
